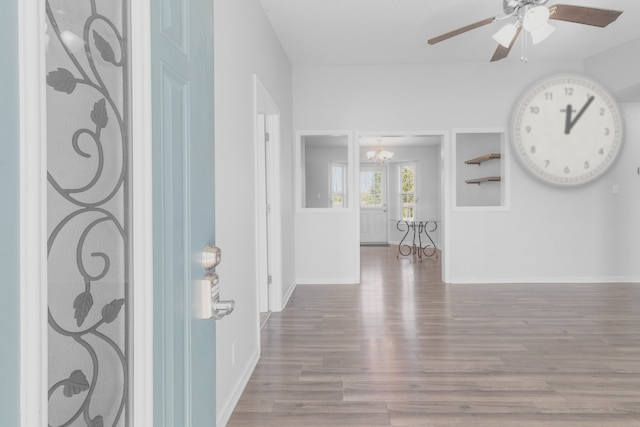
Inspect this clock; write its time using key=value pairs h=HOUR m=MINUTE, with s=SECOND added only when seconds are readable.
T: h=12 m=6
